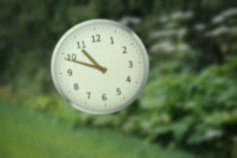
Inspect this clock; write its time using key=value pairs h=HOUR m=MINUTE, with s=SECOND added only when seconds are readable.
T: h=10 m=49
